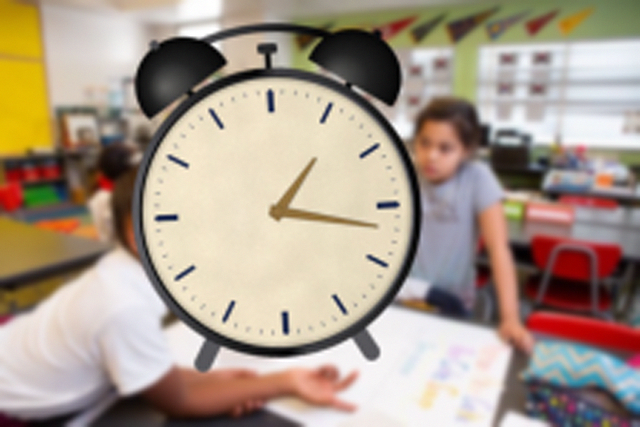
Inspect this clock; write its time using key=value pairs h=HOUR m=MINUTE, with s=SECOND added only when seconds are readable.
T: h=1 m=17
